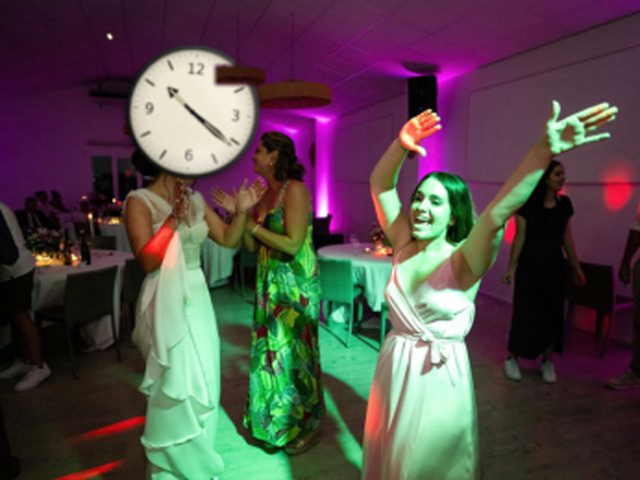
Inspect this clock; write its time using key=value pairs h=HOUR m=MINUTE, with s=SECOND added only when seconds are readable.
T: h=10 m=21
